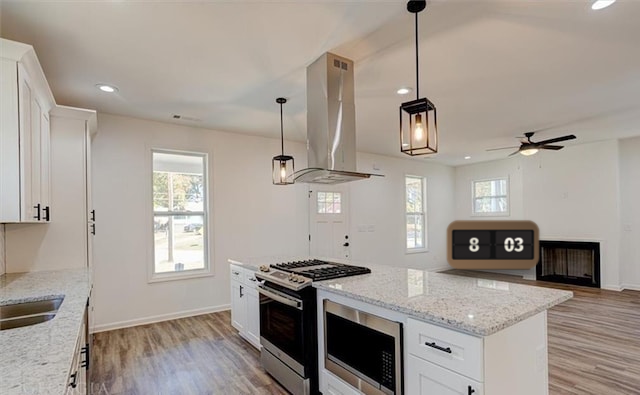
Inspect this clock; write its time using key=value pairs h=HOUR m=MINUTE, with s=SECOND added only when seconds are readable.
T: h=8 m=3
